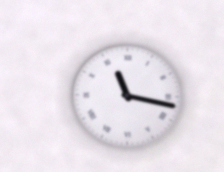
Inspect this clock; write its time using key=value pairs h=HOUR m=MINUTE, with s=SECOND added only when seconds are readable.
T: h=11 m=17
